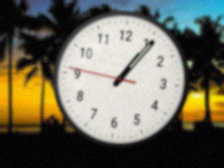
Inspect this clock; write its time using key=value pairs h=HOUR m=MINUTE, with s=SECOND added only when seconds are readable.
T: h=1 m=5 s=46
